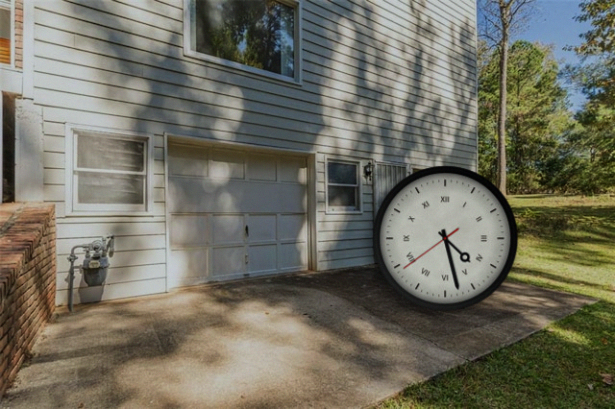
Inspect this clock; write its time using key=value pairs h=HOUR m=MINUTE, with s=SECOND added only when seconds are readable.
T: h=4 m=27 s=39
